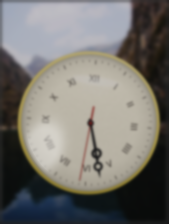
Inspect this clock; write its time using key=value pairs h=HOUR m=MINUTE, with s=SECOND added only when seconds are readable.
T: h=5 m=27 s=31
